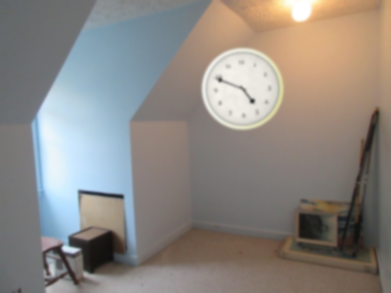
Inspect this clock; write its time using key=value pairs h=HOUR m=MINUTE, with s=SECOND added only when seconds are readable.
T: h=4 m=49
